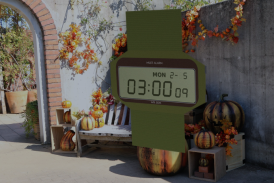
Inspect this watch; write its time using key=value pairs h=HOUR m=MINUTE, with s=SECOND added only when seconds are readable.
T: h=3 m=0 s=9
